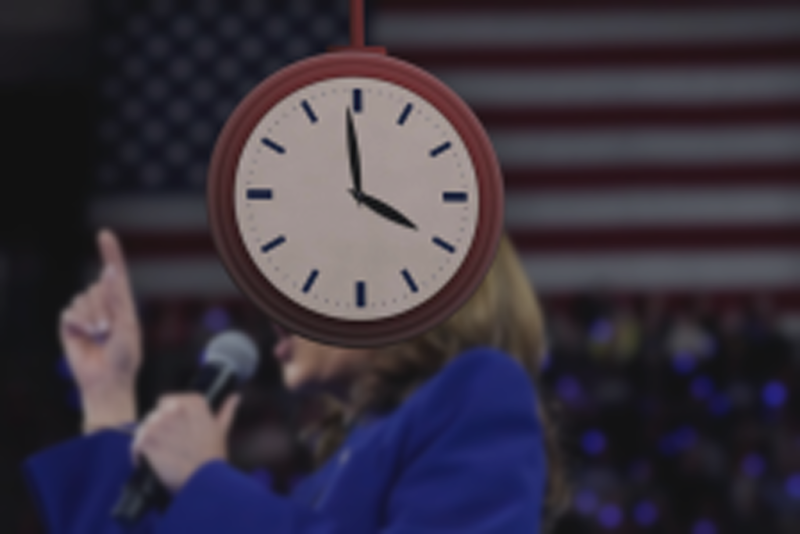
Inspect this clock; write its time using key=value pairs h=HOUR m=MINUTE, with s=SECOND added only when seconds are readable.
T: h=3 m=59
